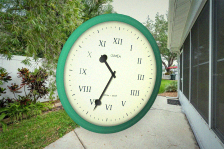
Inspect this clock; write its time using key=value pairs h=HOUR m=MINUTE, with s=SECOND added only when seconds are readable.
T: h=10 m=34
